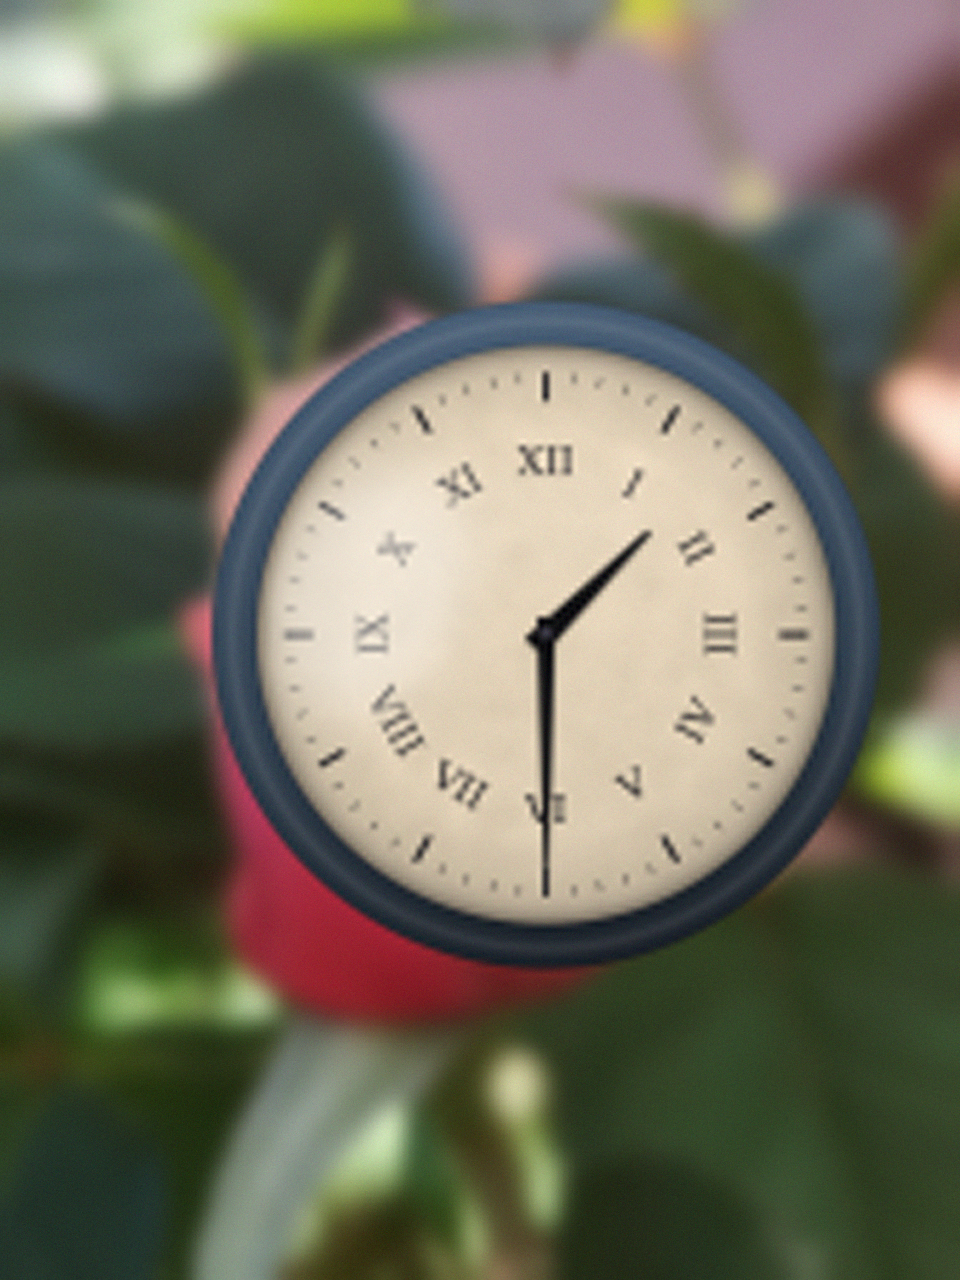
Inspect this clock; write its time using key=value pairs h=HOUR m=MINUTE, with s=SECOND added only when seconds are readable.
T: h=1 m=30
